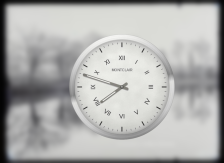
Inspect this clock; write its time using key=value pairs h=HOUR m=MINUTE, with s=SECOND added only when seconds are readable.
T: h=7 m=48
